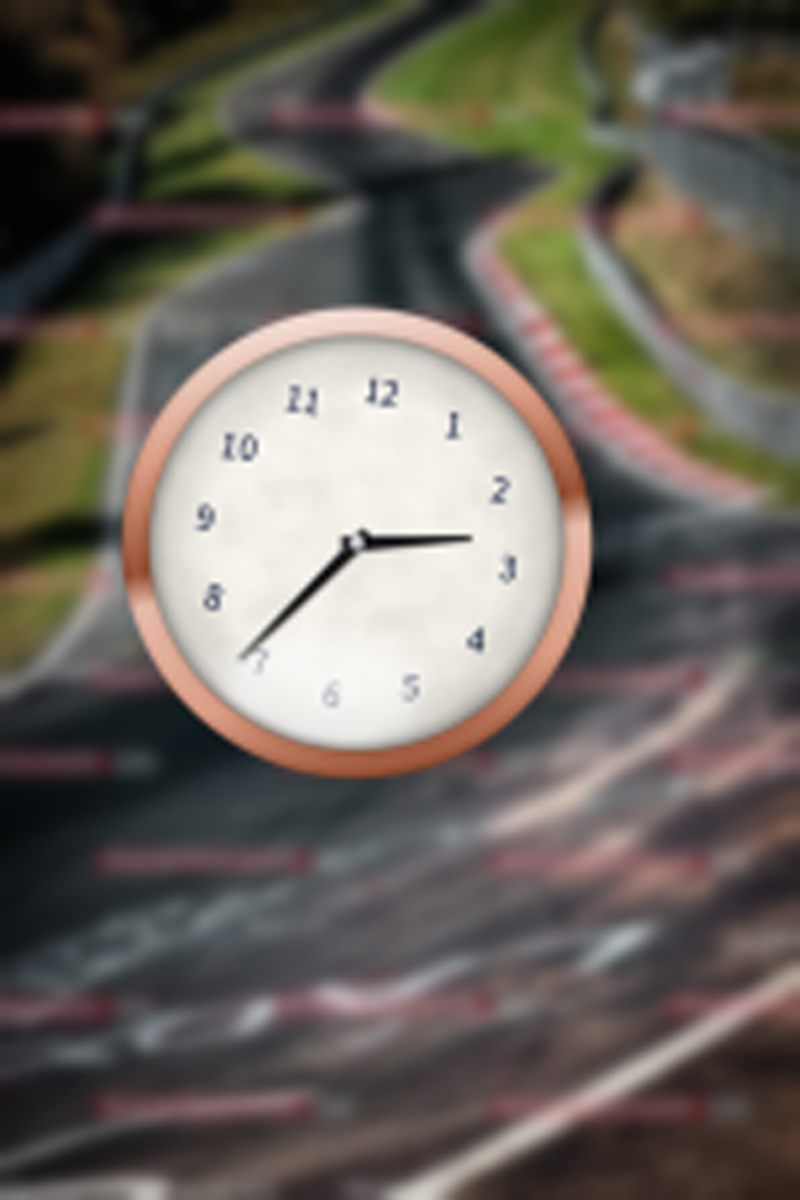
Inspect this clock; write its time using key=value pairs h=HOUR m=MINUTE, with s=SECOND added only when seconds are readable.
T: h=2 m=36
